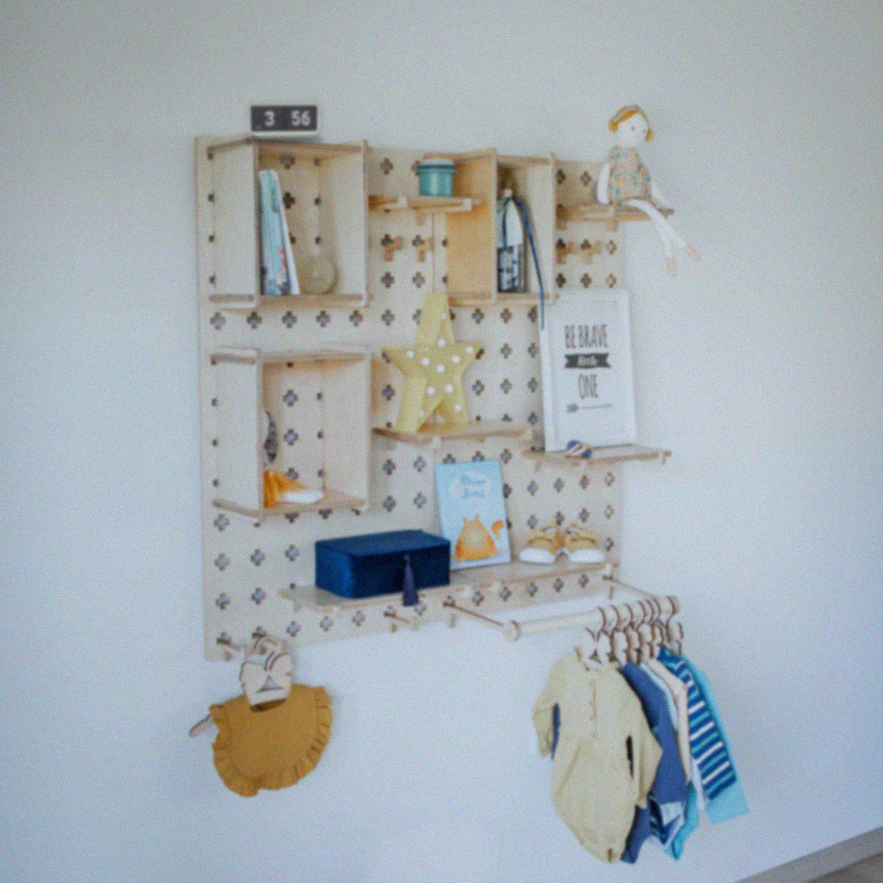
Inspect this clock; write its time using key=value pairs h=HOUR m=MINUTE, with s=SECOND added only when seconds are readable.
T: h=3 m=56
